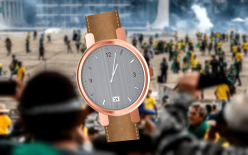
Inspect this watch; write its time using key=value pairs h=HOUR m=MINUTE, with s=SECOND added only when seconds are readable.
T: h=1 m=3
